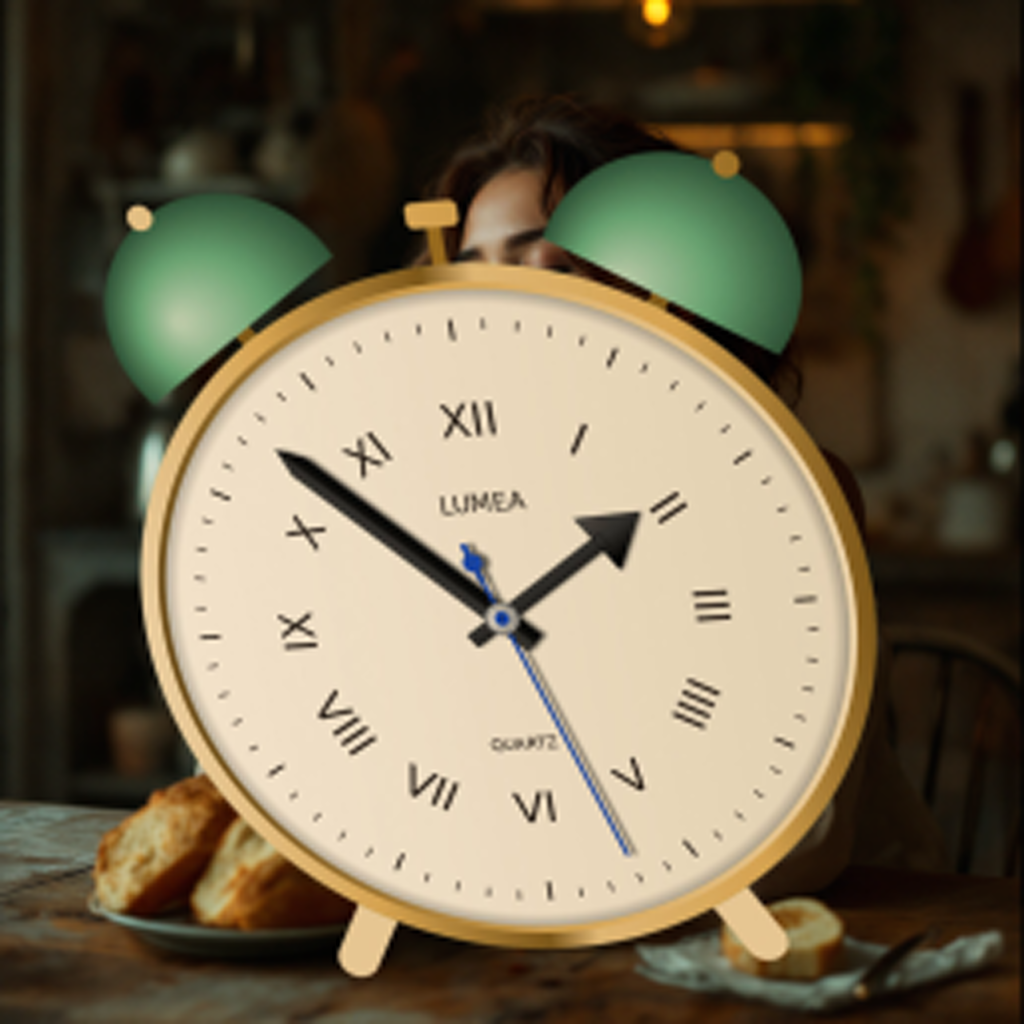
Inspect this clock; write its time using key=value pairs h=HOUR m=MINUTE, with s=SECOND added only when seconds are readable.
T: h=1 m=52 s=27
